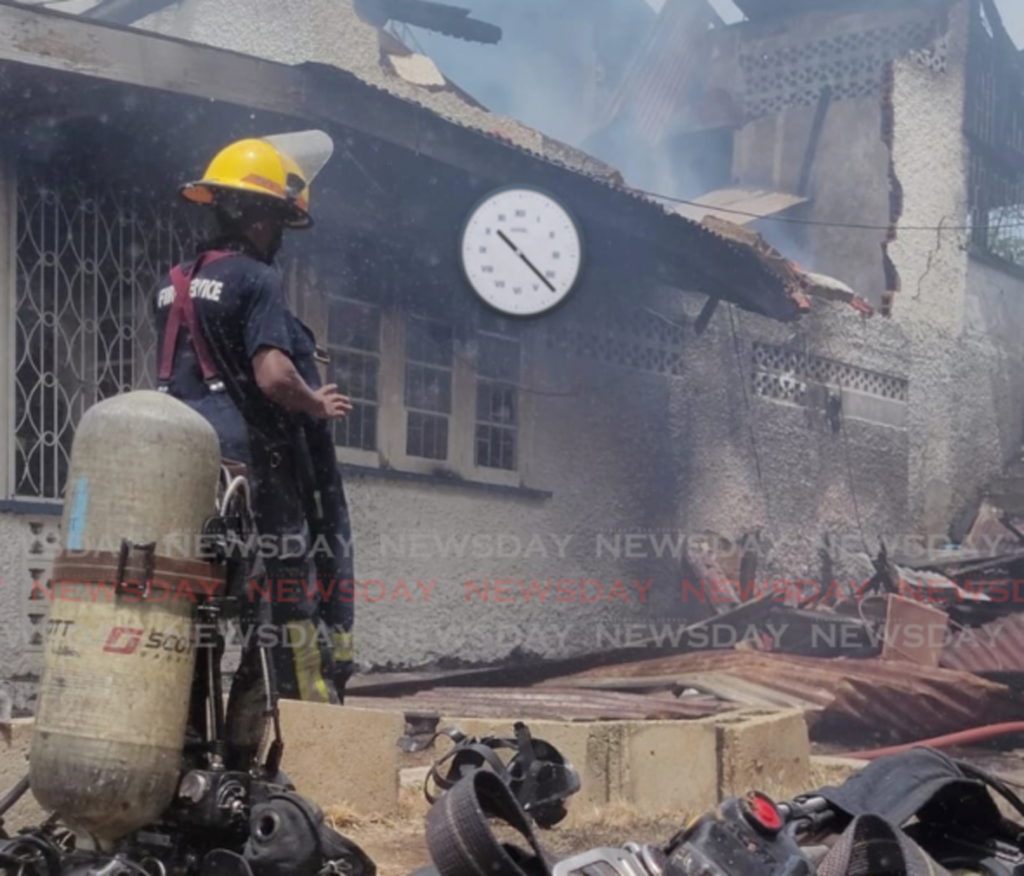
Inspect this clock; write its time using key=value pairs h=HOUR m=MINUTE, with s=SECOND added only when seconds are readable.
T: h=10 m=22
